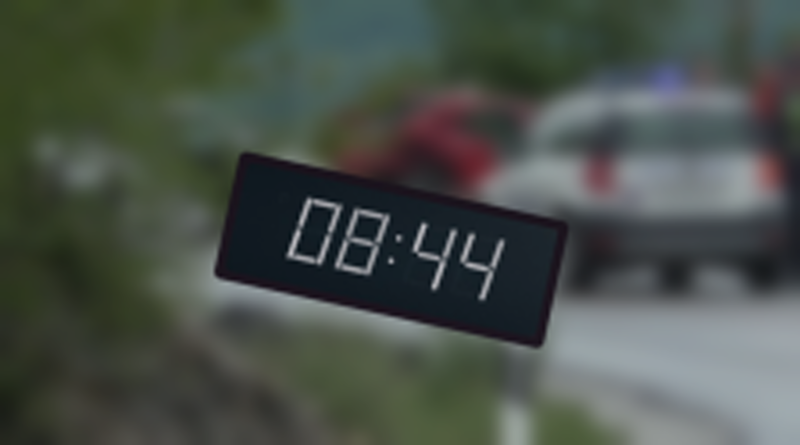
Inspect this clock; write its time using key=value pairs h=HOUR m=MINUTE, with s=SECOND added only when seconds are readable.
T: h=8 m=44
